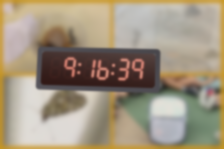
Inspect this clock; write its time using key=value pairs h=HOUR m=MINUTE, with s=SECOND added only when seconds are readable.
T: h=9 m=16 s=39
